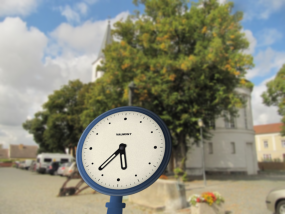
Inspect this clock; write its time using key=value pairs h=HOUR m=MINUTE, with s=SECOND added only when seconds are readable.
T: h=5 m=37
